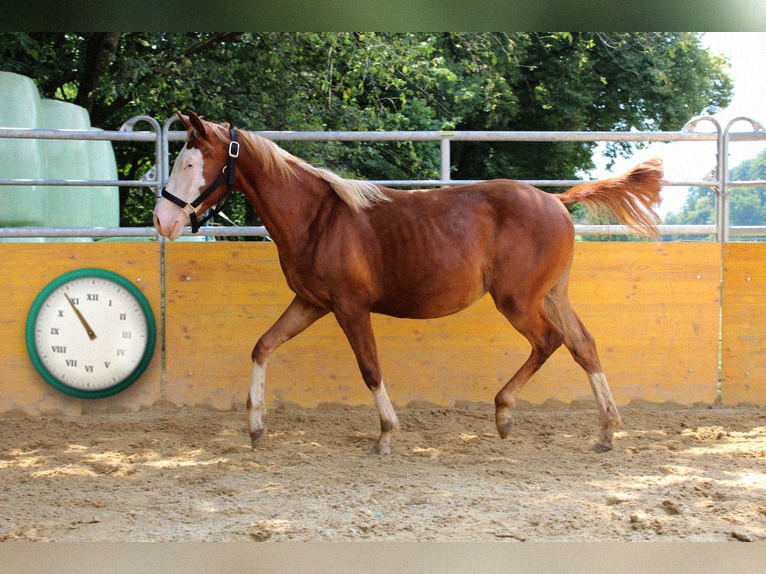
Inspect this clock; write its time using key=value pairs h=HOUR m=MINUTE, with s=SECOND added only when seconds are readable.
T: h=10 m=54
